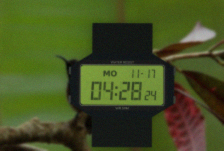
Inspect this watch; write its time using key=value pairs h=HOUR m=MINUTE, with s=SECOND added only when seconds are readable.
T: h=4 m=28 s=24
